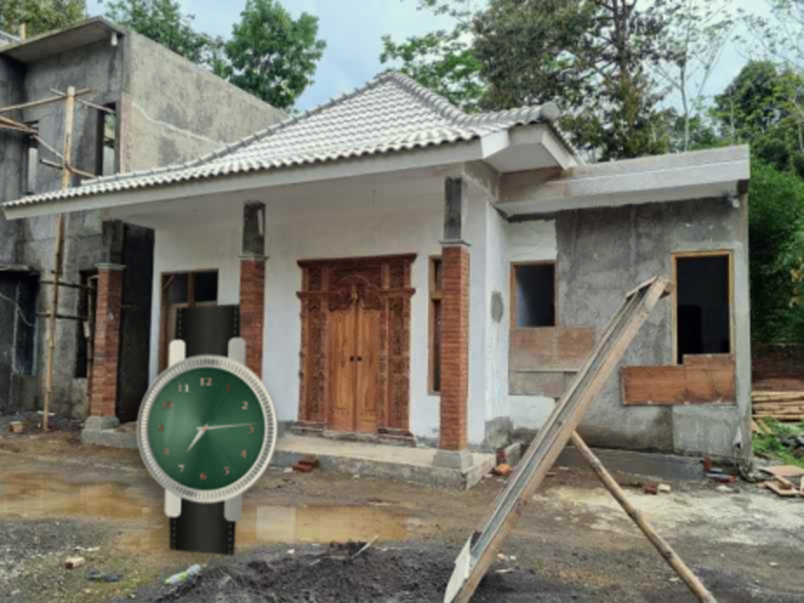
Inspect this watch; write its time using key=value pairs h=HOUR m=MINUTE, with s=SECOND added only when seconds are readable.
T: h=7 m=14
